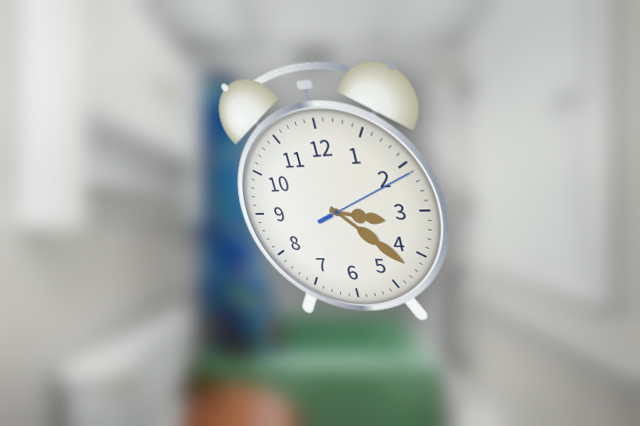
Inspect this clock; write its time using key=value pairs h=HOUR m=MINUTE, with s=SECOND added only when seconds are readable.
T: h=3 m=22 s=11
